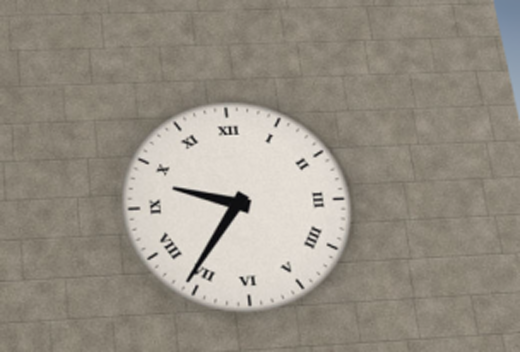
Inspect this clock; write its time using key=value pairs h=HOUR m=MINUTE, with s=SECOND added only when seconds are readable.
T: h=9 m=36
